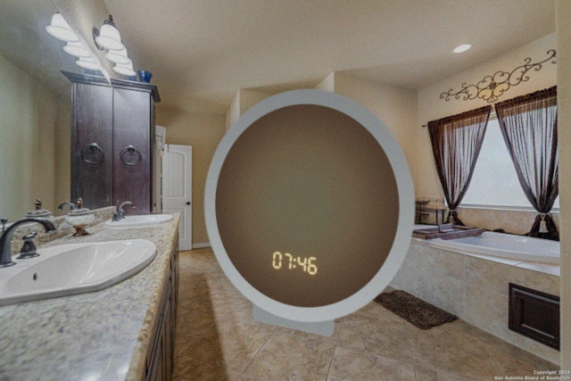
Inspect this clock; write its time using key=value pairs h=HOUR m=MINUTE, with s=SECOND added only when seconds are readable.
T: h=7 m=46
